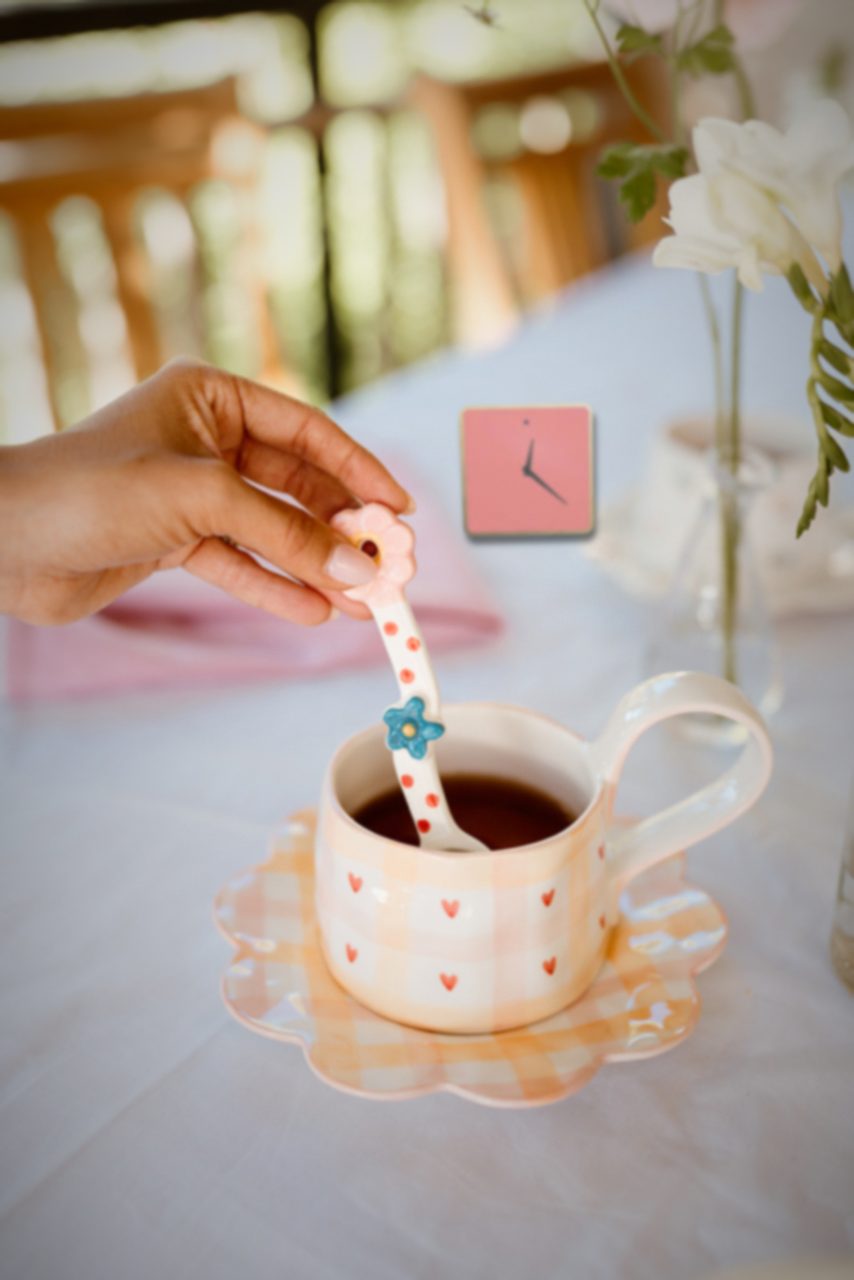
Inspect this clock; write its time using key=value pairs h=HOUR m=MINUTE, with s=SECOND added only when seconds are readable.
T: h=12 m=22
